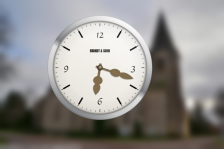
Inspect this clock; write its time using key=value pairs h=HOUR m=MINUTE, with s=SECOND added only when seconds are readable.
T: h=6 m=18
